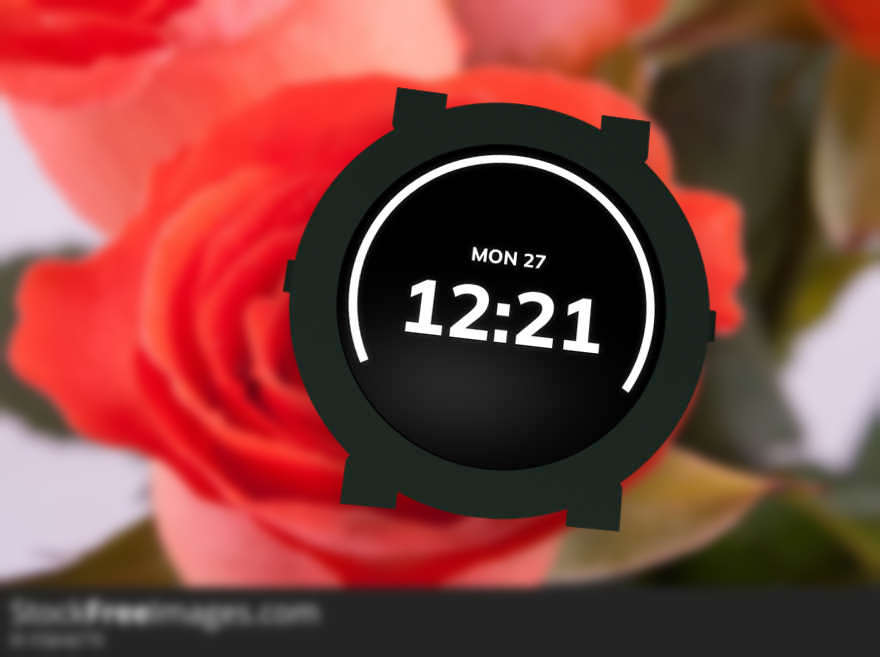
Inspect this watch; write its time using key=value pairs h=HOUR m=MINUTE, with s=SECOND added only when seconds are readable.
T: h=12 m=21
